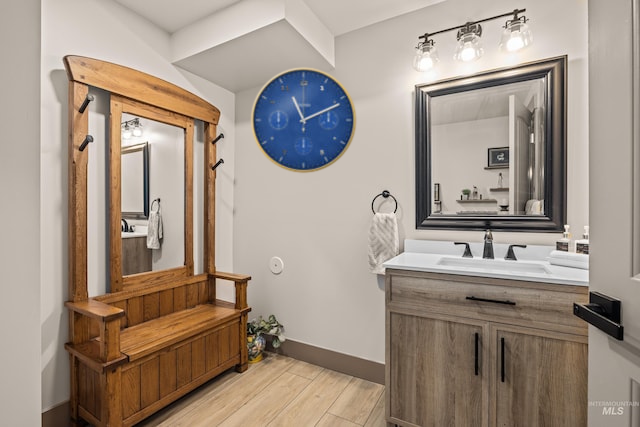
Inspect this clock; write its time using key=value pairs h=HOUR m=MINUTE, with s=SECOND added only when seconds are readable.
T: h=11 m=11
